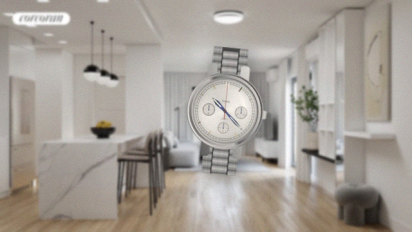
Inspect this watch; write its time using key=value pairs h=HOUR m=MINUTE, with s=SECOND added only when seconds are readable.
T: h=10 m=22
